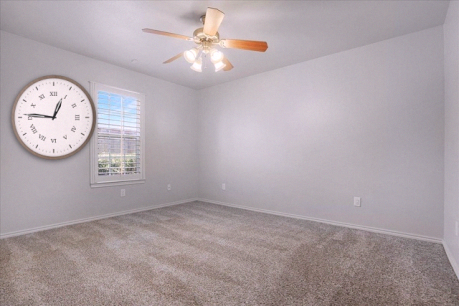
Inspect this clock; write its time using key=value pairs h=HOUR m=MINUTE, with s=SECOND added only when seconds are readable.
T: h=12 m=46
